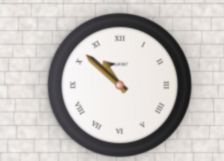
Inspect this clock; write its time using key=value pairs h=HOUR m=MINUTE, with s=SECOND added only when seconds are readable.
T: h=10 m=52
